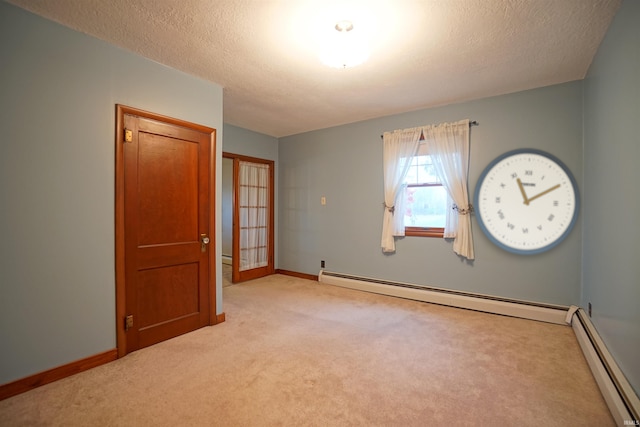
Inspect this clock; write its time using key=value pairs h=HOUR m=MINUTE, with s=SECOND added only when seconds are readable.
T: h=11 m=10
